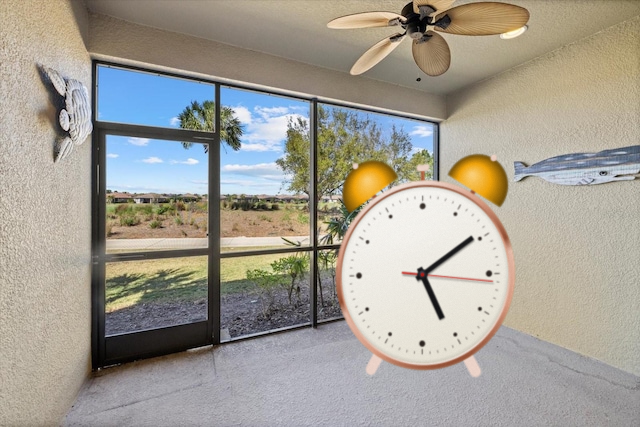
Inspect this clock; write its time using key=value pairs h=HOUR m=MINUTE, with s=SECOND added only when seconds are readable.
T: h=5 m=9 s=16
